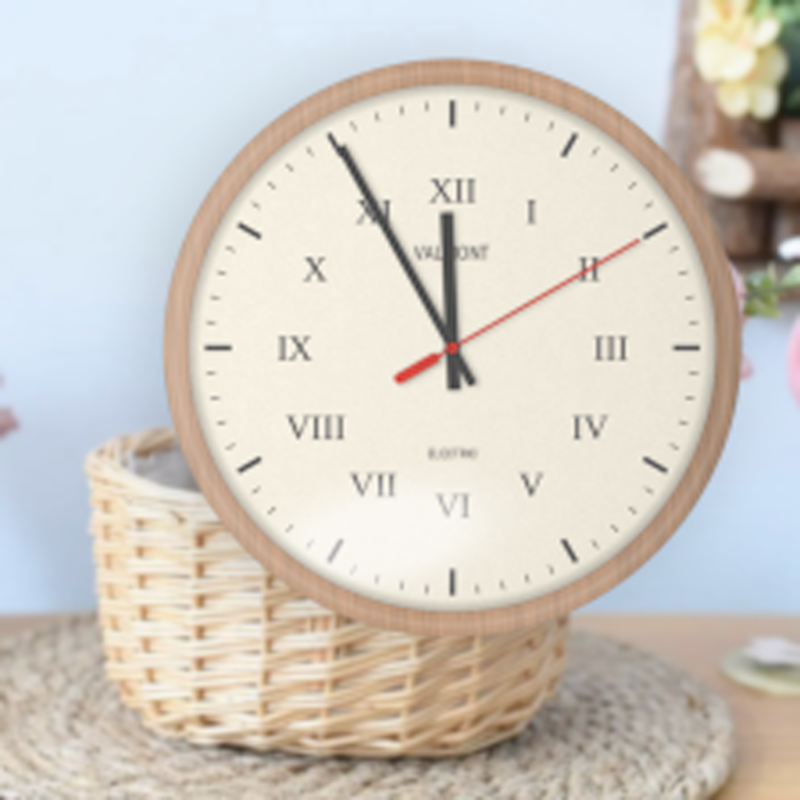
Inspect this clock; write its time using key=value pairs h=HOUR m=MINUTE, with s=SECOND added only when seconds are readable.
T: h=11 m=55 s=10
